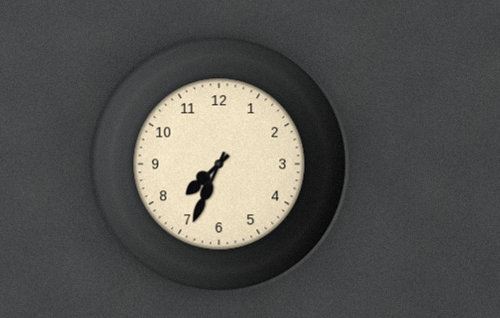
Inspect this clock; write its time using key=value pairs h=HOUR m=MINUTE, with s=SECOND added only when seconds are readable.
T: h=7 m=34
